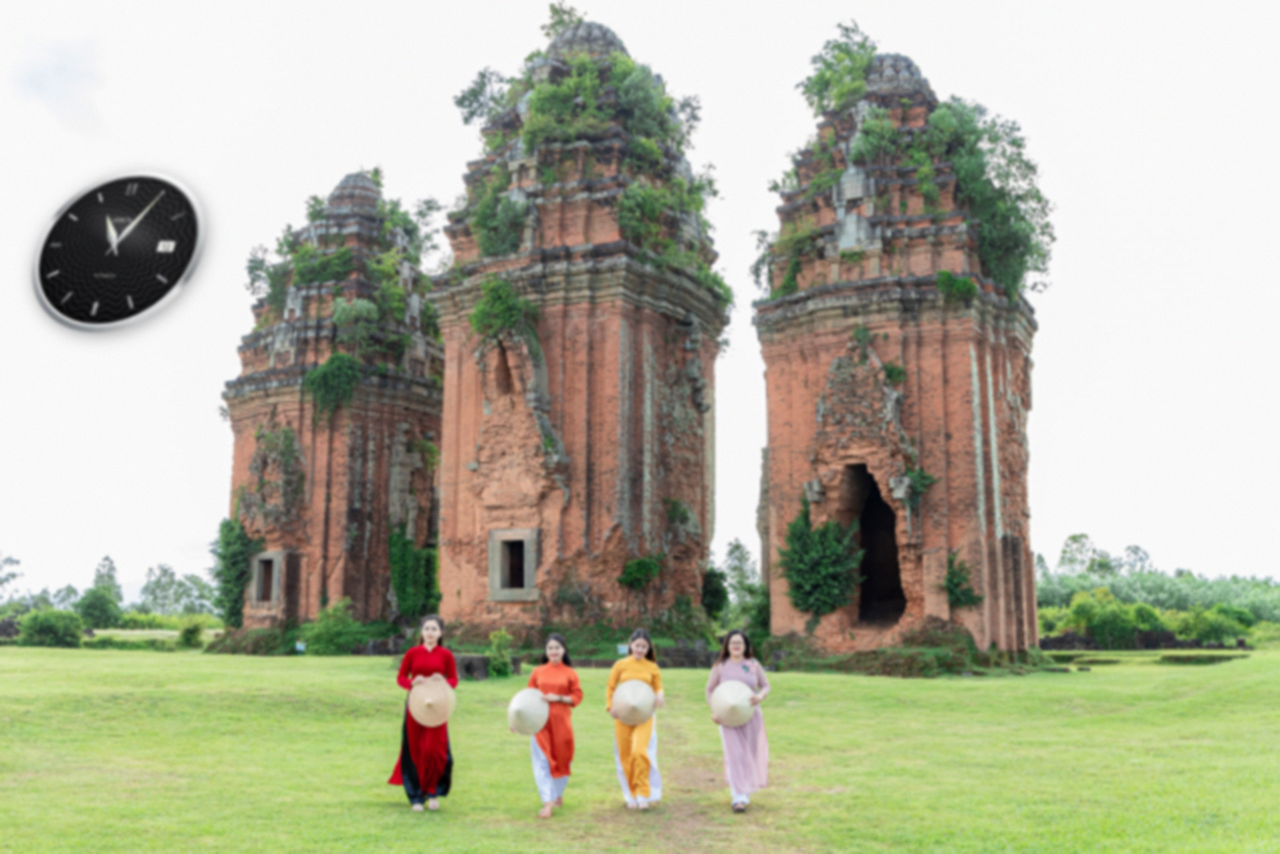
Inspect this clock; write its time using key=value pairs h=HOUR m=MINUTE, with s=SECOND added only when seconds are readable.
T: h=11 m=5
